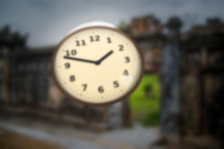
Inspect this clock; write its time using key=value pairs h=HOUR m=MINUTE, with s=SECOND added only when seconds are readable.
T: h=1 m=48
